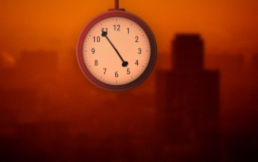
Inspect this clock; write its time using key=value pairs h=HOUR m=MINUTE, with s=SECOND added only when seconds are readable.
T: h=4 m=54
